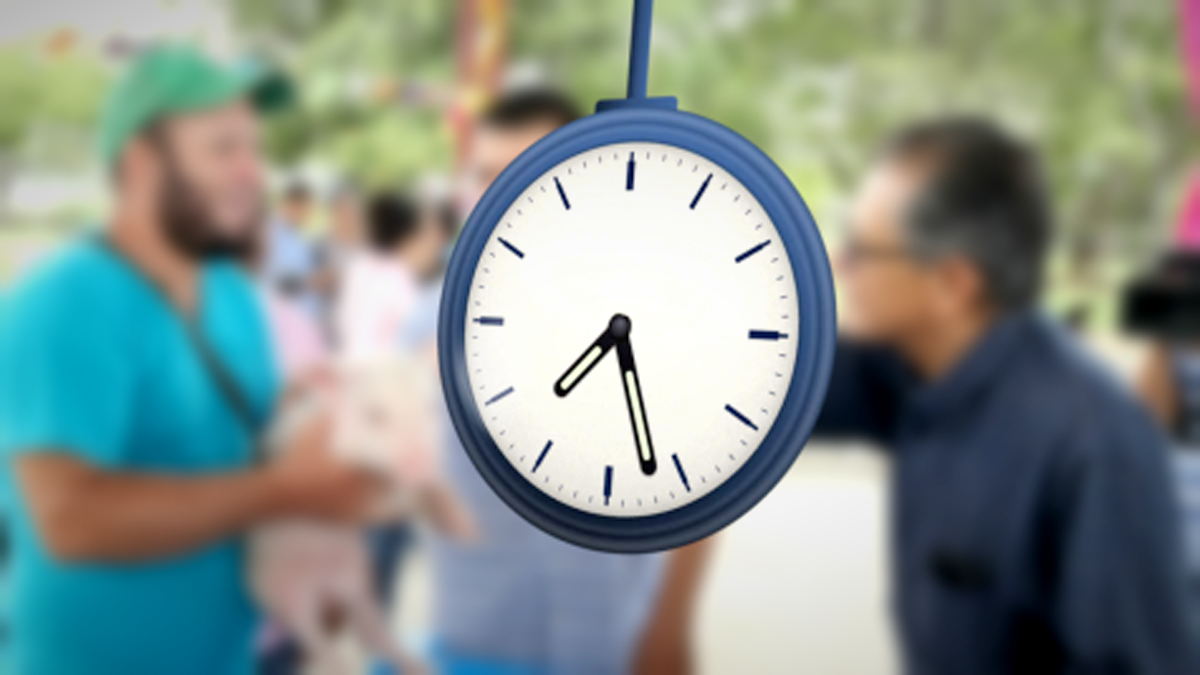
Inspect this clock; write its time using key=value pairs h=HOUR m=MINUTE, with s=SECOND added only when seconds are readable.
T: h=7 m=27
